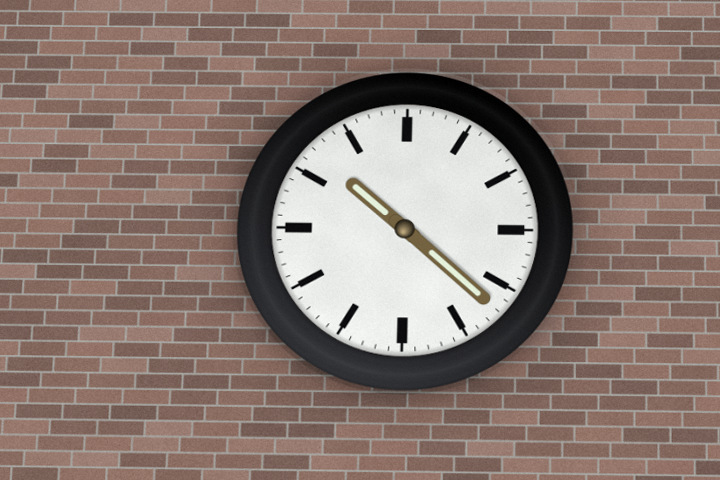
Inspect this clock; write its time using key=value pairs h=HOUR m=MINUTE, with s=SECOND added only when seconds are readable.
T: h=10 m=22
